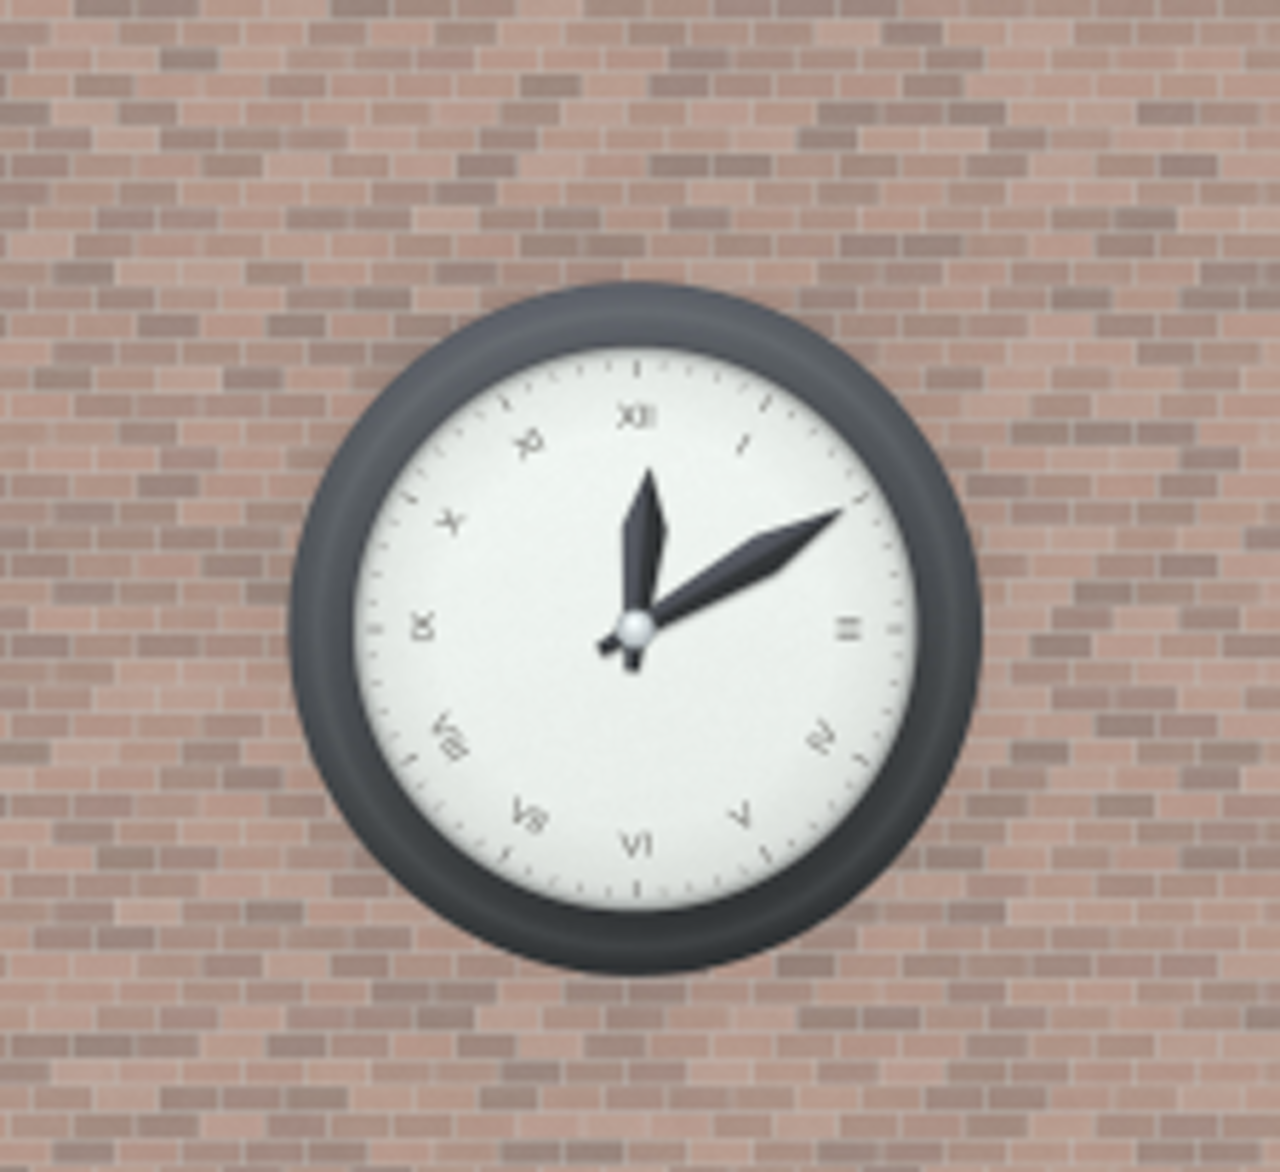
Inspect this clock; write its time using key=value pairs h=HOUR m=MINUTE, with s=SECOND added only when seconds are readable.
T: h=12 m=10
